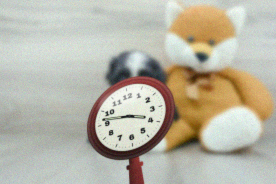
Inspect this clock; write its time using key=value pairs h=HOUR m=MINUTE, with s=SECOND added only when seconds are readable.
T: h=3 m=47
